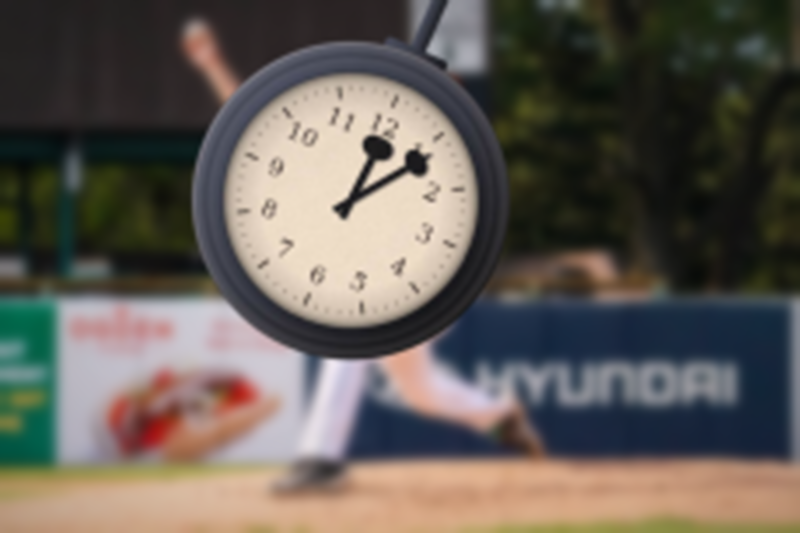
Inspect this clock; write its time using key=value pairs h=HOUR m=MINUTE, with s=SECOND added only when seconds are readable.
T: h=12 m=6
